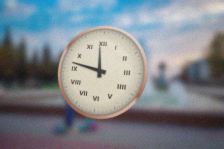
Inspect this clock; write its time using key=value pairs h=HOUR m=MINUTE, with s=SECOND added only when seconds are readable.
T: h=11 m=47
